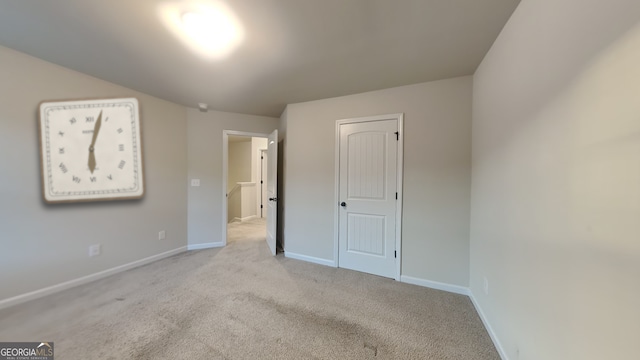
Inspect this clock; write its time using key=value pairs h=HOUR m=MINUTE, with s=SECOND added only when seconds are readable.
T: h=6 m=3
